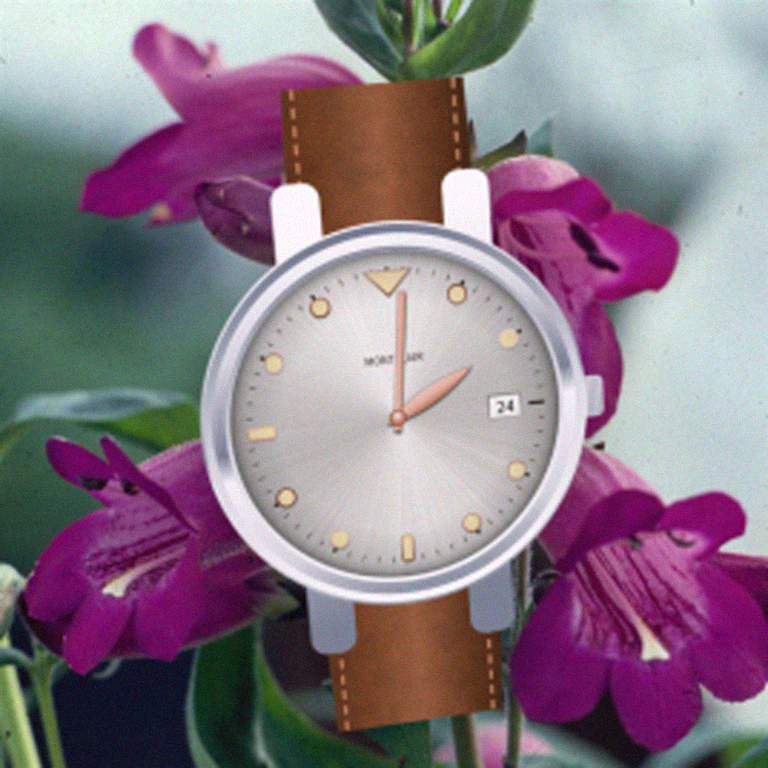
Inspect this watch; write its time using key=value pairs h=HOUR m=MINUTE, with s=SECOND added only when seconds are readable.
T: h=2 m=1
